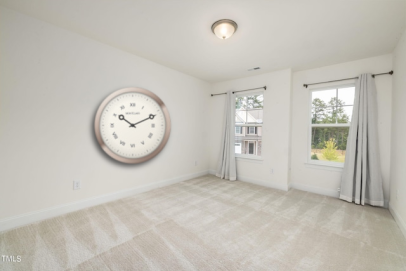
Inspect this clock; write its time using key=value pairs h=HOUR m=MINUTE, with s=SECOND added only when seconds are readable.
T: h=10 m=11
